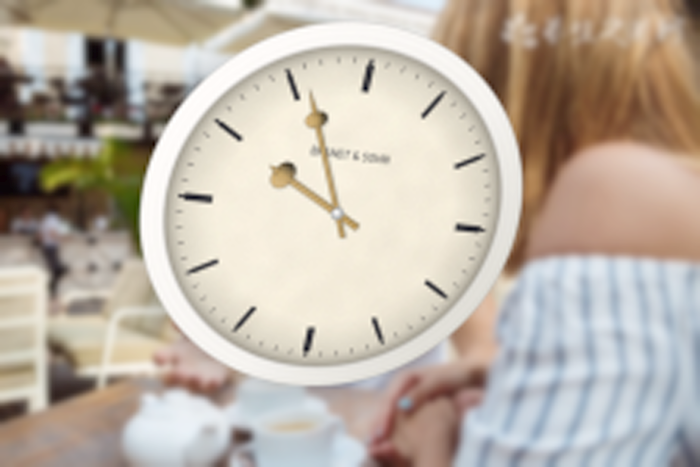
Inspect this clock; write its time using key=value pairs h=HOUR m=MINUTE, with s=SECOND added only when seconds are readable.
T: h=9 m=56
